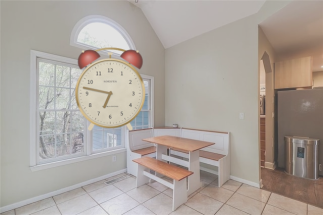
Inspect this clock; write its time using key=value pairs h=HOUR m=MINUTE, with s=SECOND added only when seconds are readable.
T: h=6 m=47
